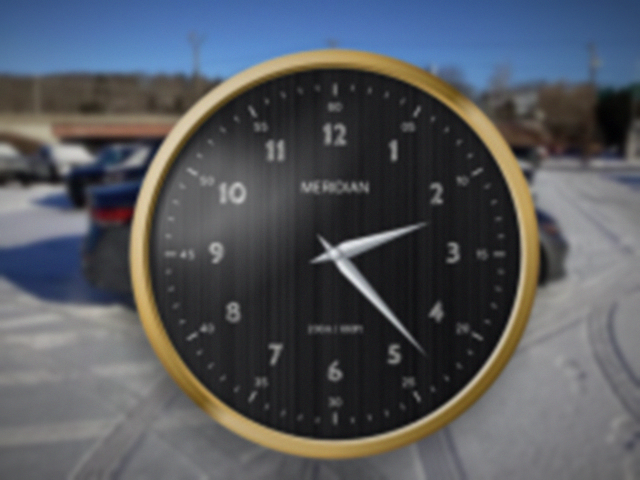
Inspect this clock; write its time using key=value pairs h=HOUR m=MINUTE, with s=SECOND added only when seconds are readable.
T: h=2 m=23
